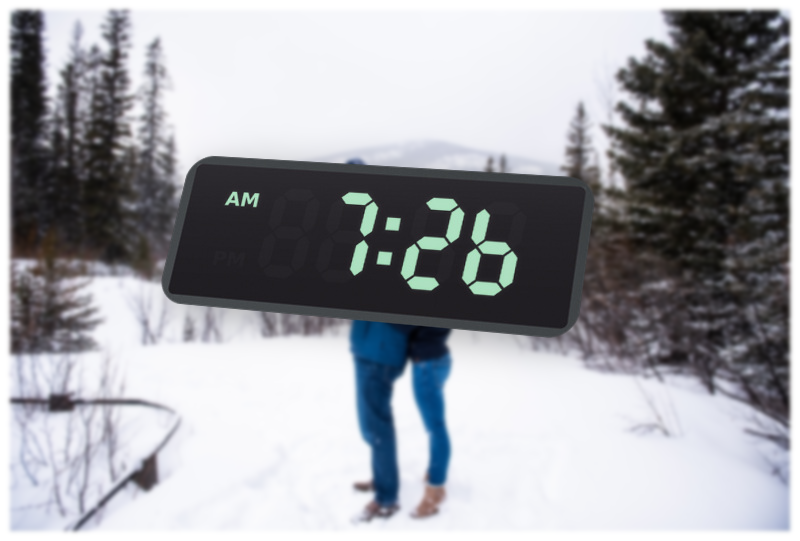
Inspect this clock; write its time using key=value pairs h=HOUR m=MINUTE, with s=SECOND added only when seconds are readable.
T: h=7 m=26
